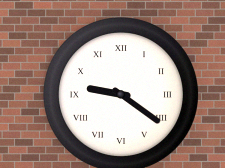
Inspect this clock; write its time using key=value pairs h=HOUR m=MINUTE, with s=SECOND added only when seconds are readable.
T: h=9 m=21
